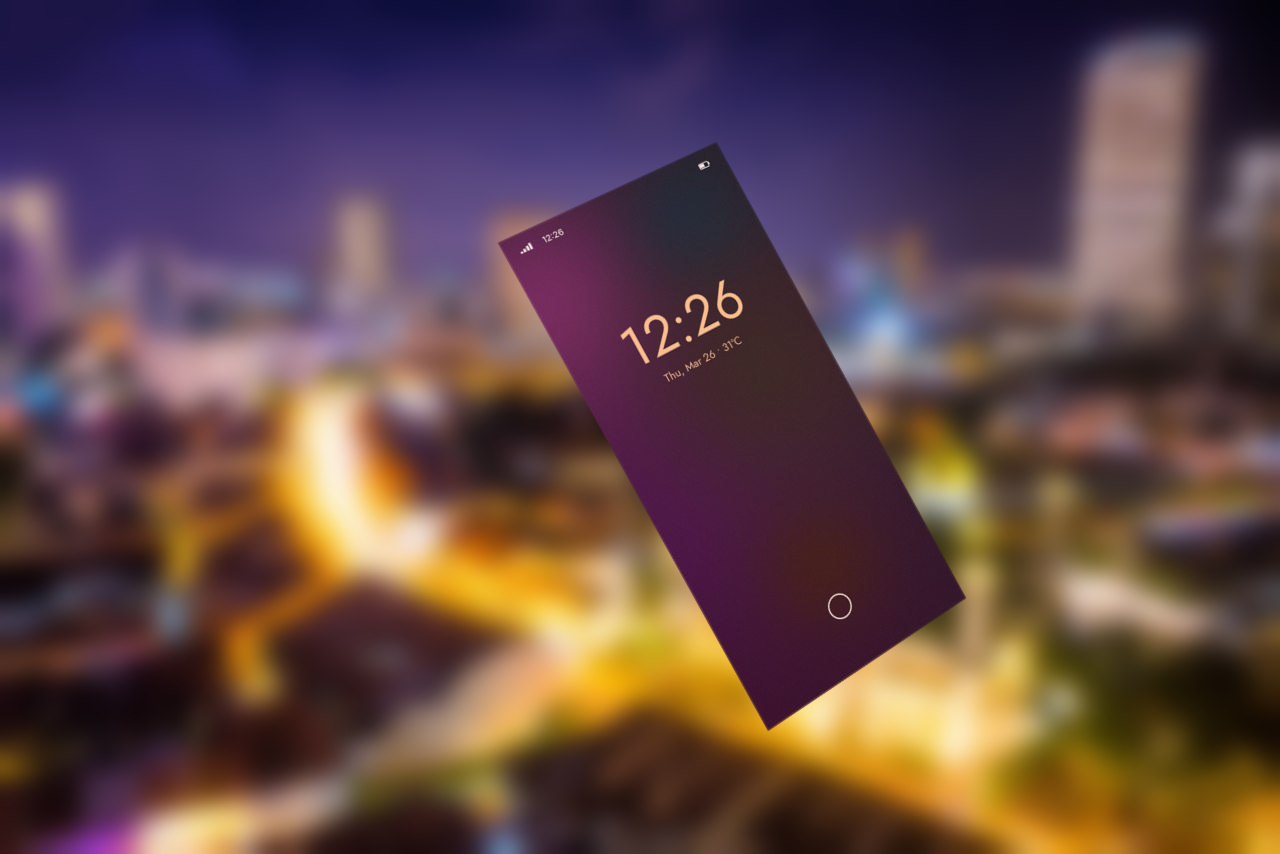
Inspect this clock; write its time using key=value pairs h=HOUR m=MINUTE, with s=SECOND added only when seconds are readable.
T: h=12 m=26
